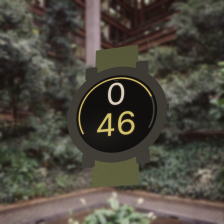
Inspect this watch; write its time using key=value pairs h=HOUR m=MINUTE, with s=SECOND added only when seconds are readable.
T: h=0 m=46
